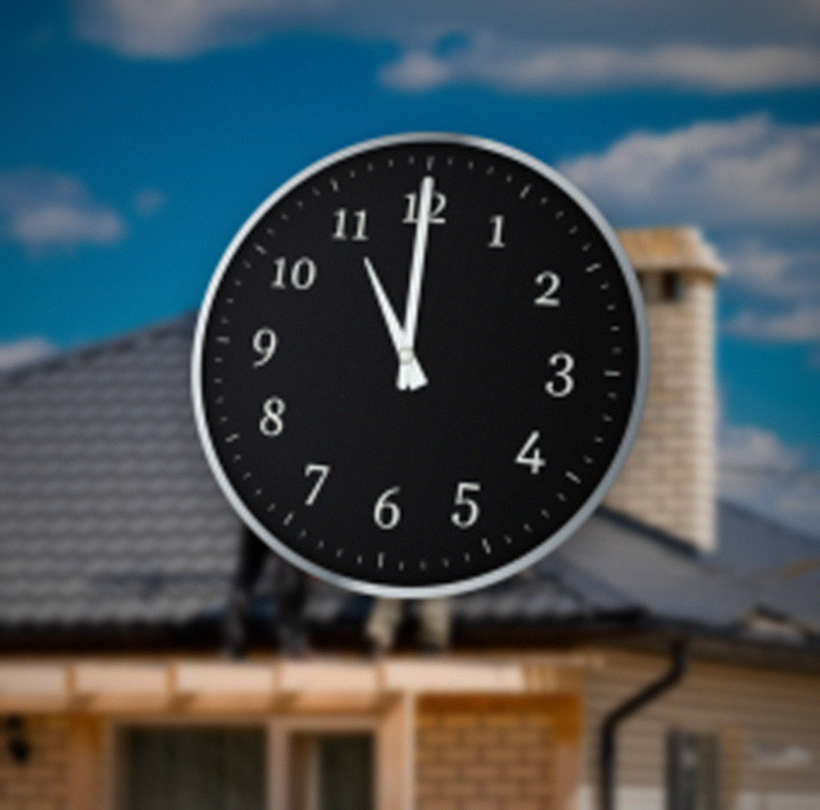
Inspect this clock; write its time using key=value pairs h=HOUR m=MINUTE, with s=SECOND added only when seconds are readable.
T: h=11 m=0
